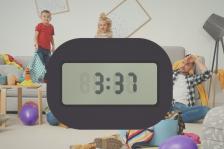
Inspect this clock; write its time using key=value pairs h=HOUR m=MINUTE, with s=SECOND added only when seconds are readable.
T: h=3 m=37
